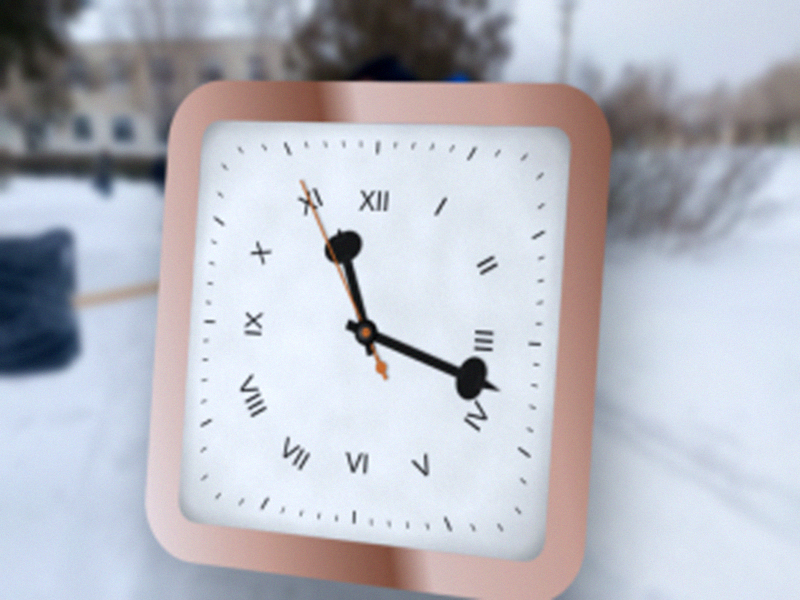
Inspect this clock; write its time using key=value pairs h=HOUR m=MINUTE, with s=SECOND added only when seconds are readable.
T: h=11 m=17 s=55
